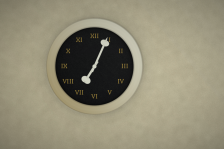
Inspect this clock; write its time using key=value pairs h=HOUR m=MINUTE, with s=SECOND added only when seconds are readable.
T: h=7 m=4
